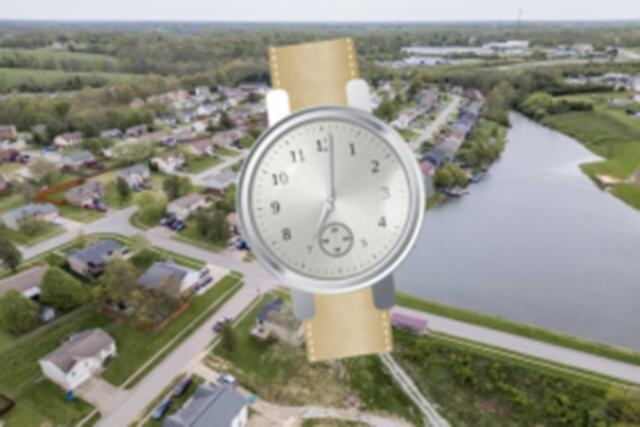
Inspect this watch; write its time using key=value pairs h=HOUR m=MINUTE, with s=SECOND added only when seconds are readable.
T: h=7 m=1
